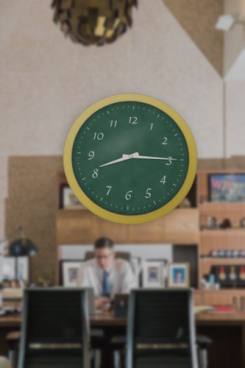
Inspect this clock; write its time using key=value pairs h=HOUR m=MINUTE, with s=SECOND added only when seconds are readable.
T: h=8 m=15
